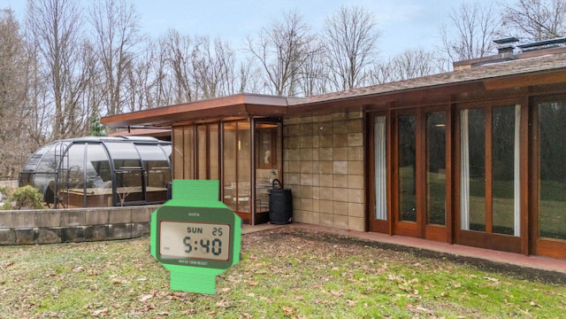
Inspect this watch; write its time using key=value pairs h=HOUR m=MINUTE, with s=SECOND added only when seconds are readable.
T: h=5 m=40
